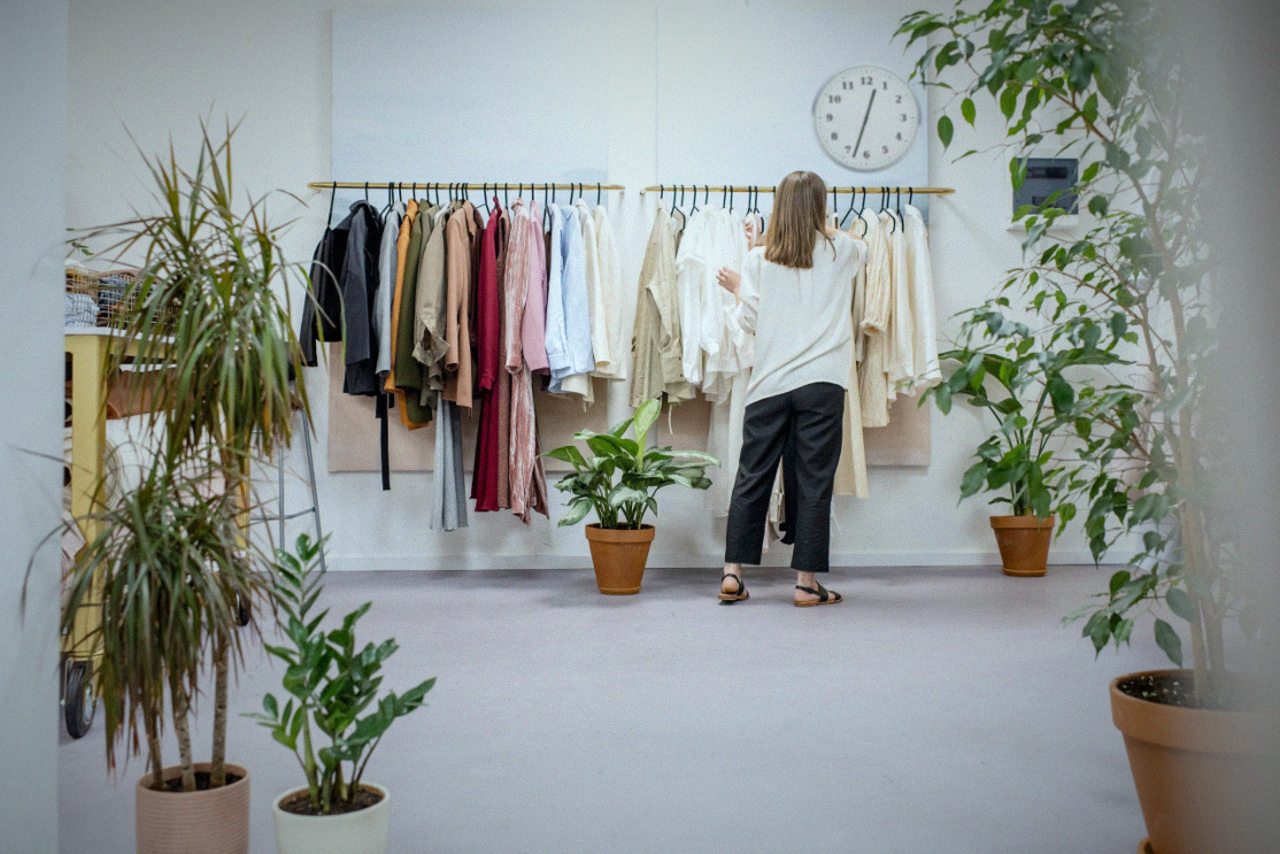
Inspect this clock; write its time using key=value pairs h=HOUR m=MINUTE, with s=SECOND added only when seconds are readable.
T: h=12 m=33
